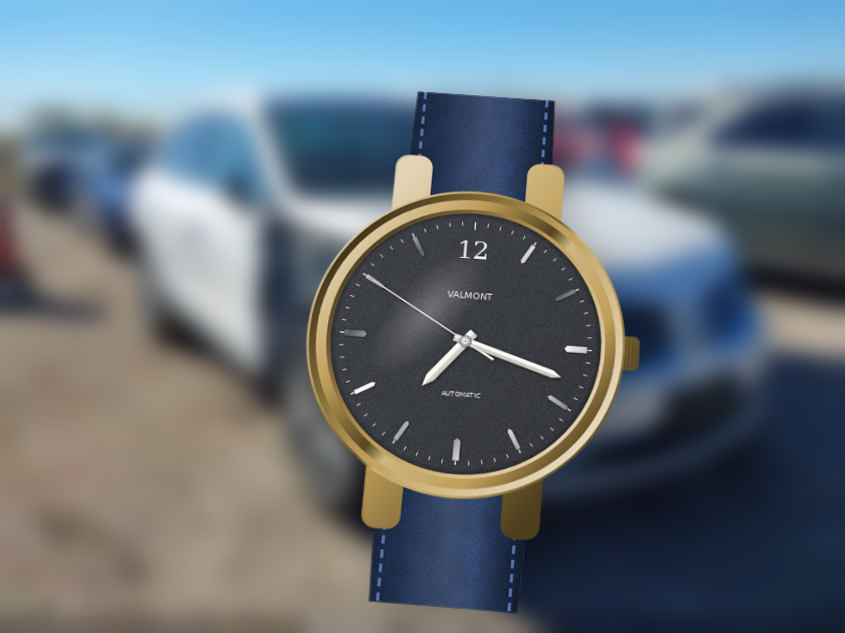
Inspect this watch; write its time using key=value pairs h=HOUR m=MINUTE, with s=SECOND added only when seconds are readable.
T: h=7 m=17 s=50
